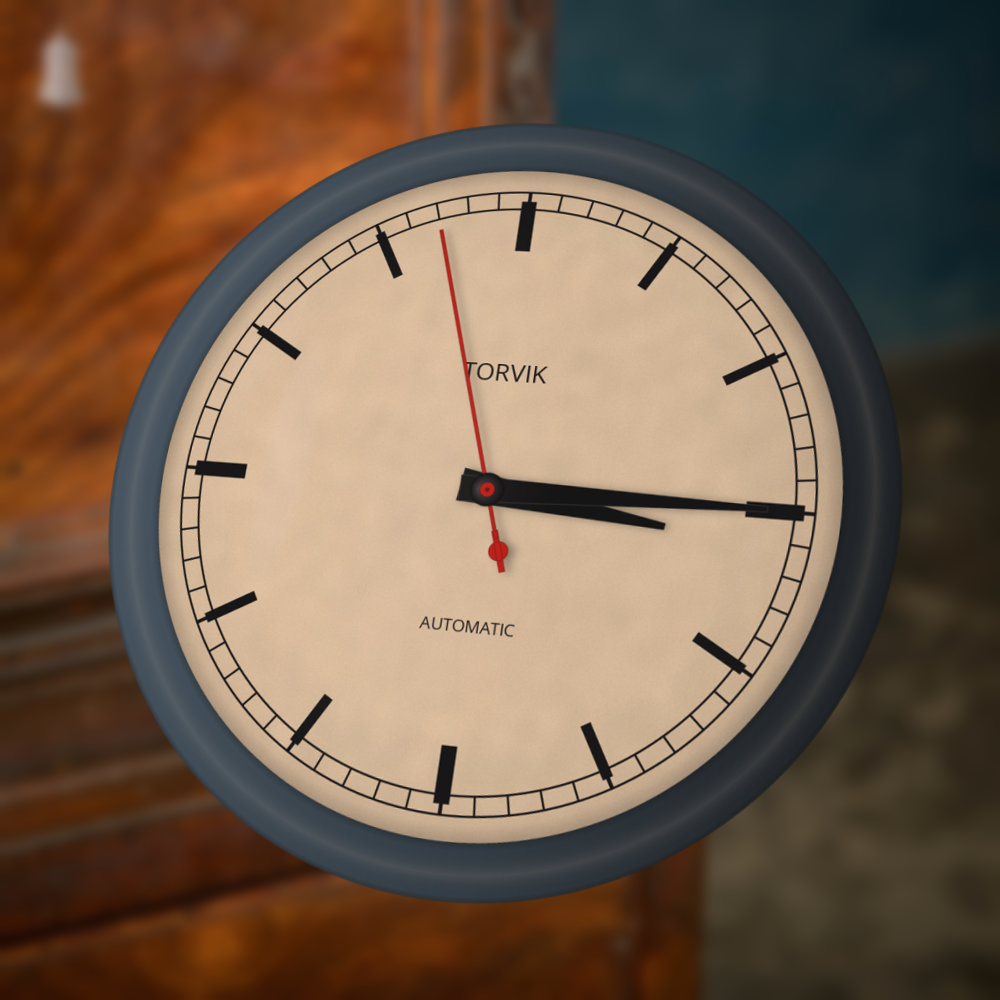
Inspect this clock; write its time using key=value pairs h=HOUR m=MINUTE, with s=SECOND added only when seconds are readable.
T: h=3 m=14 s=57
